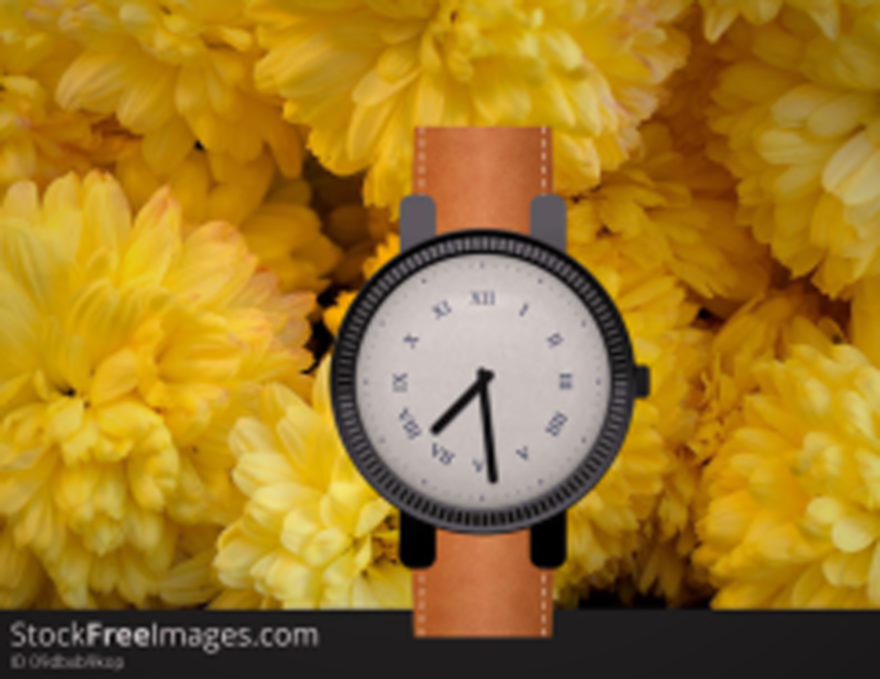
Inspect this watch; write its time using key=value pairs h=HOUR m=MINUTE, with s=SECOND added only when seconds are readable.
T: h=7 m=29
